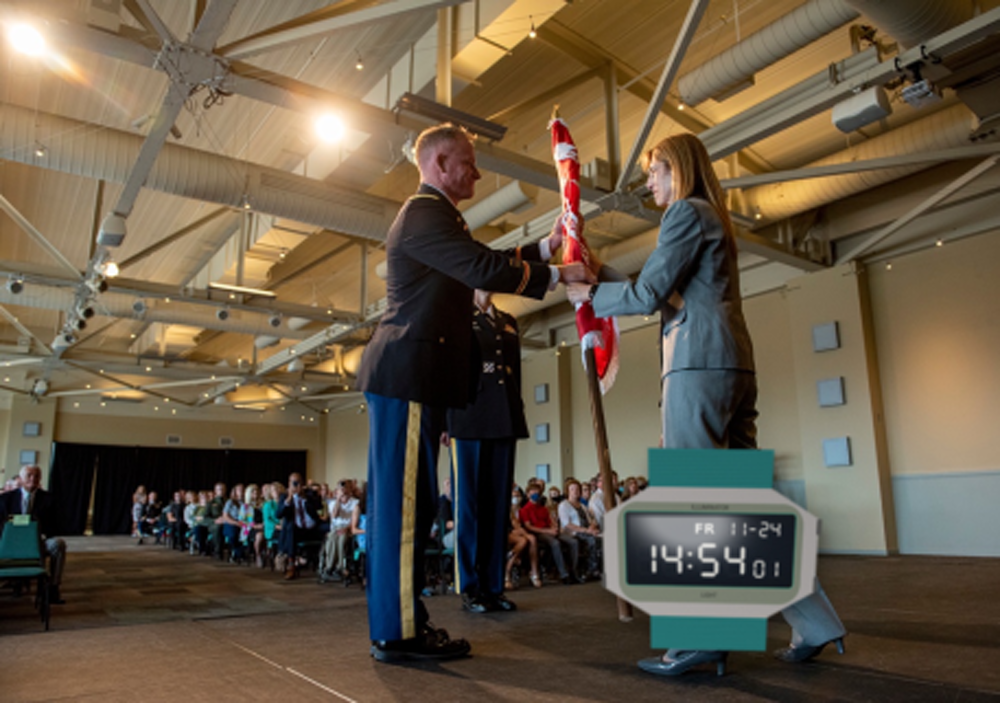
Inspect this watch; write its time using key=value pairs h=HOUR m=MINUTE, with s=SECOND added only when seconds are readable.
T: h=14 m=54 s=1
